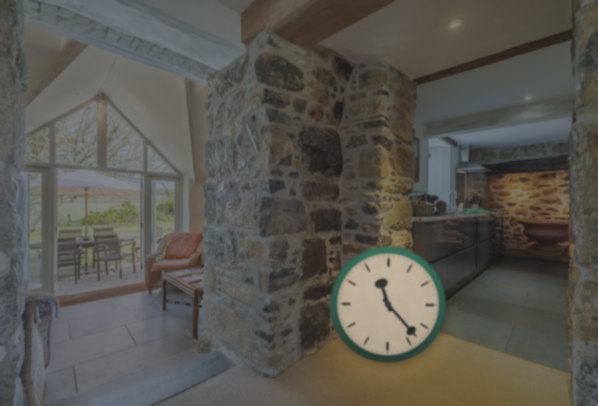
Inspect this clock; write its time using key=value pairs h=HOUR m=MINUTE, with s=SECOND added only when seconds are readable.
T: h=11 m=23
